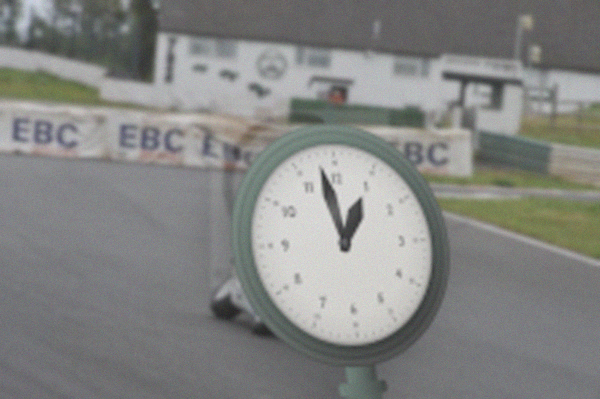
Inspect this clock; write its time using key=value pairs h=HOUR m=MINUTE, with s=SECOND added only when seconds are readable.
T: h=12 m=58
